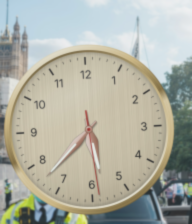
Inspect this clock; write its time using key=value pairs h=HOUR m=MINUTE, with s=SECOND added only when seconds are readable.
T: h=5 m=37 s=29
